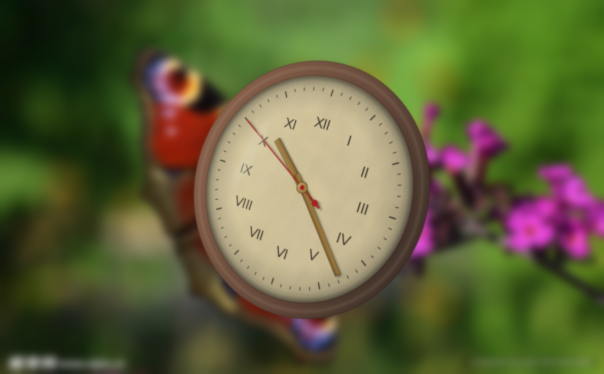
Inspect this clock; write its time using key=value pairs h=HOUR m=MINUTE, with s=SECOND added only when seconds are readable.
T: h=10 m=22 s=50
